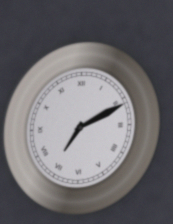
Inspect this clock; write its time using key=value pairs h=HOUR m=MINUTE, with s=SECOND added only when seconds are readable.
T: h=7 m=11
